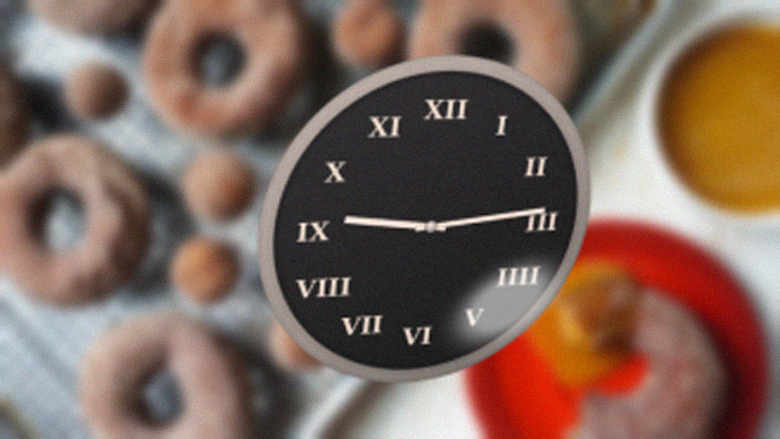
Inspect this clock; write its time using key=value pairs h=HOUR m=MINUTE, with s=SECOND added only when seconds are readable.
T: h=9 m=14
